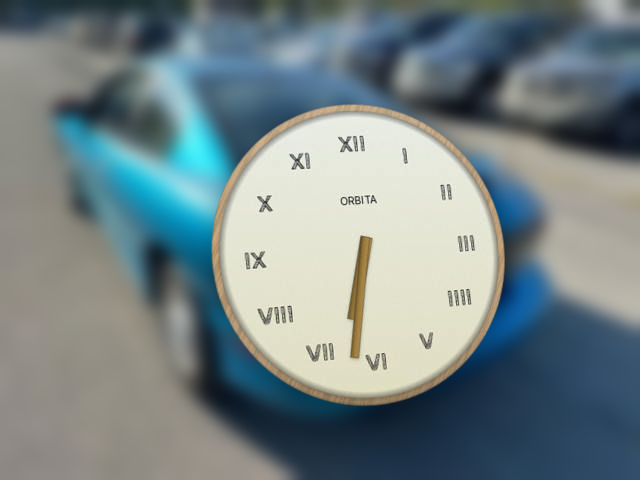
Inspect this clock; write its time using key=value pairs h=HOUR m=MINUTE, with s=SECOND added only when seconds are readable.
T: h=6 m=32
